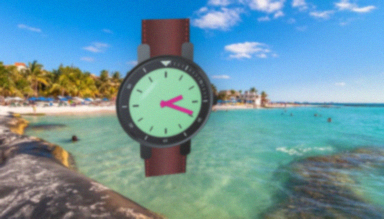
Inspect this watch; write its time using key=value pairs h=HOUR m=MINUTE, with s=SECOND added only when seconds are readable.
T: h=2 m=19
